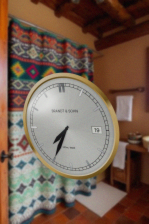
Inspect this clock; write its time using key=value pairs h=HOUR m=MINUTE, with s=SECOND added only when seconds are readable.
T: h=7 m=35
